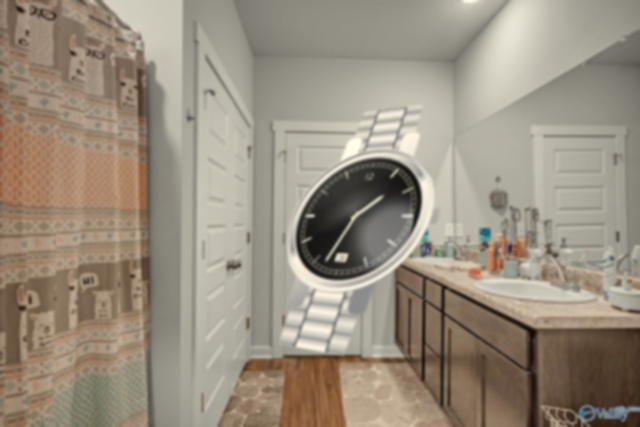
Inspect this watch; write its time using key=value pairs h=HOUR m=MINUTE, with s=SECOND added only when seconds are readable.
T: h=1 m=33
